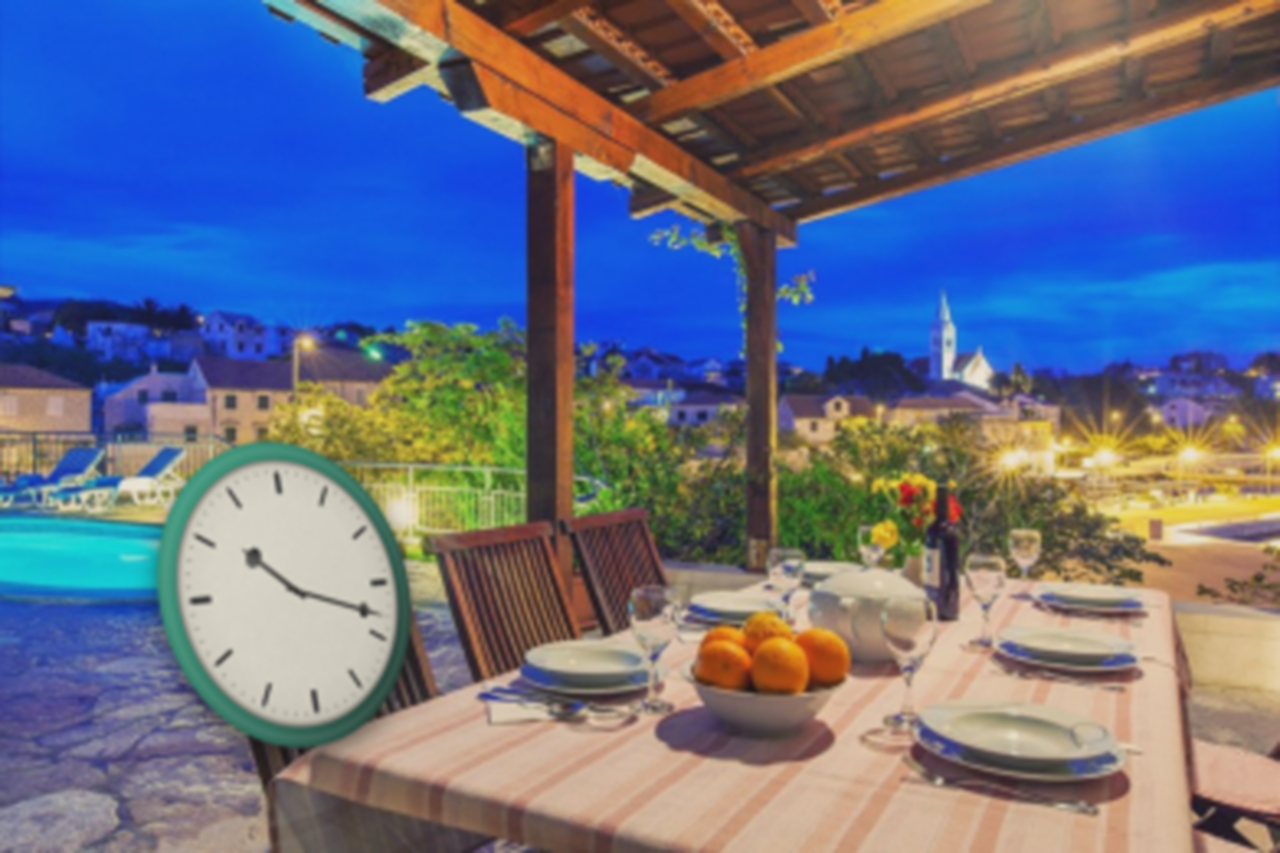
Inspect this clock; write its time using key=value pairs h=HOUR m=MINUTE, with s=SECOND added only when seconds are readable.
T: h=10 m=18
